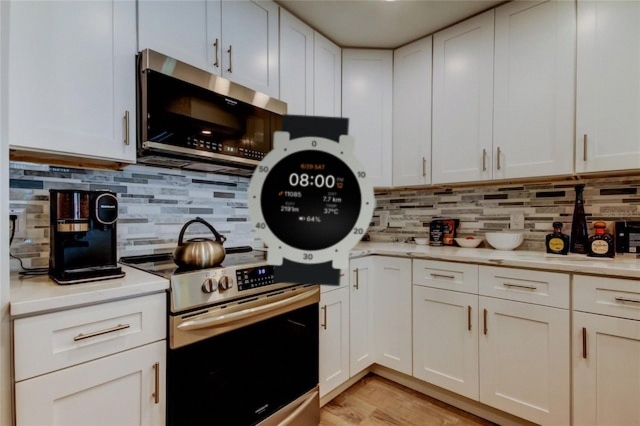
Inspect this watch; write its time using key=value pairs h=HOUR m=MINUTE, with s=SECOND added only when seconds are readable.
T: h=8 m=0
